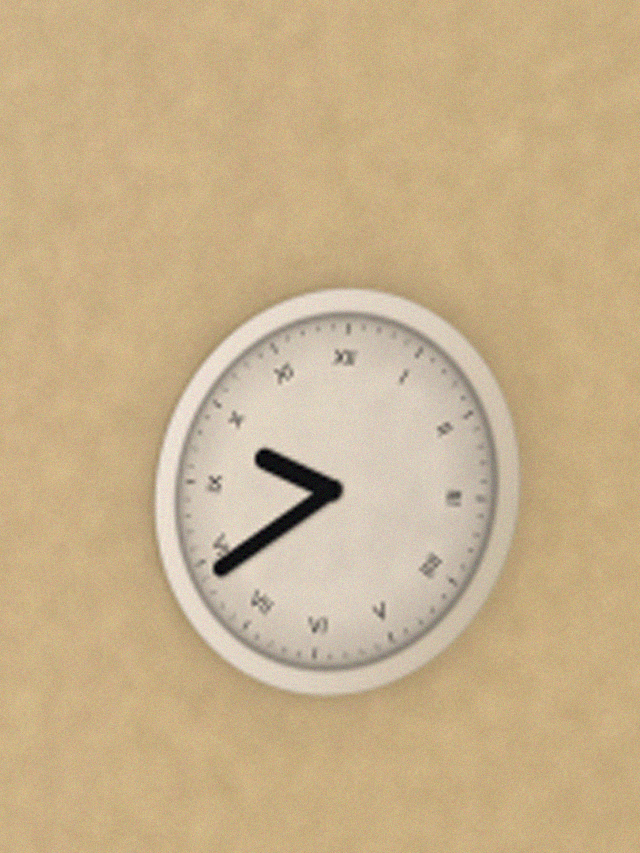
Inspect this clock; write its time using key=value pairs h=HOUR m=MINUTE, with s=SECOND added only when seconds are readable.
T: h=9 m=39
